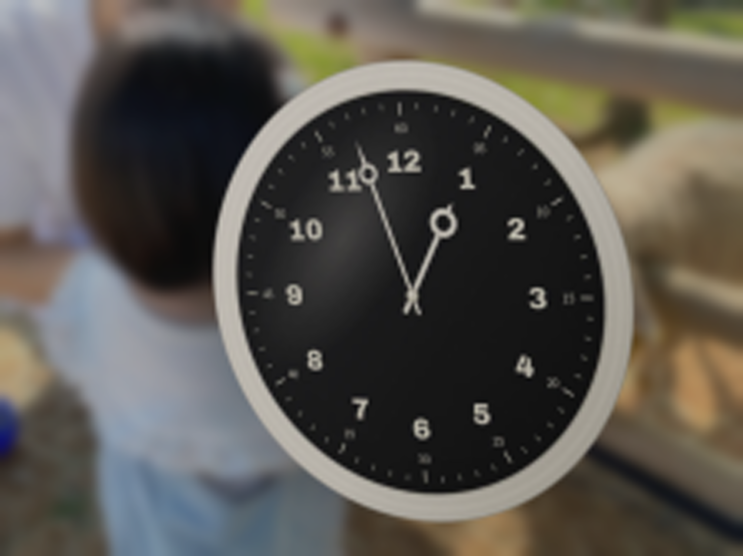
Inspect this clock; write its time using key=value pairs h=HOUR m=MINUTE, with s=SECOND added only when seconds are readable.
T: h=12 m=57
